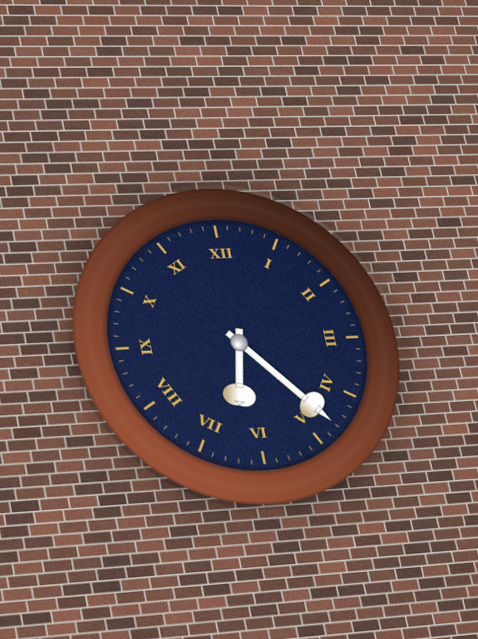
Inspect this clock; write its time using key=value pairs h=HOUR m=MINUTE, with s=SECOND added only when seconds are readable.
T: h=6 m=23
